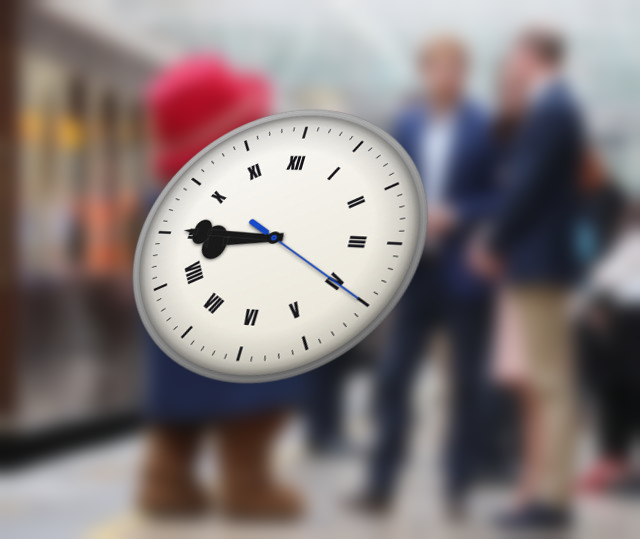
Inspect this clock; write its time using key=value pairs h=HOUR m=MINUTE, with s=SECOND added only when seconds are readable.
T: h=8 m=45 s=20
